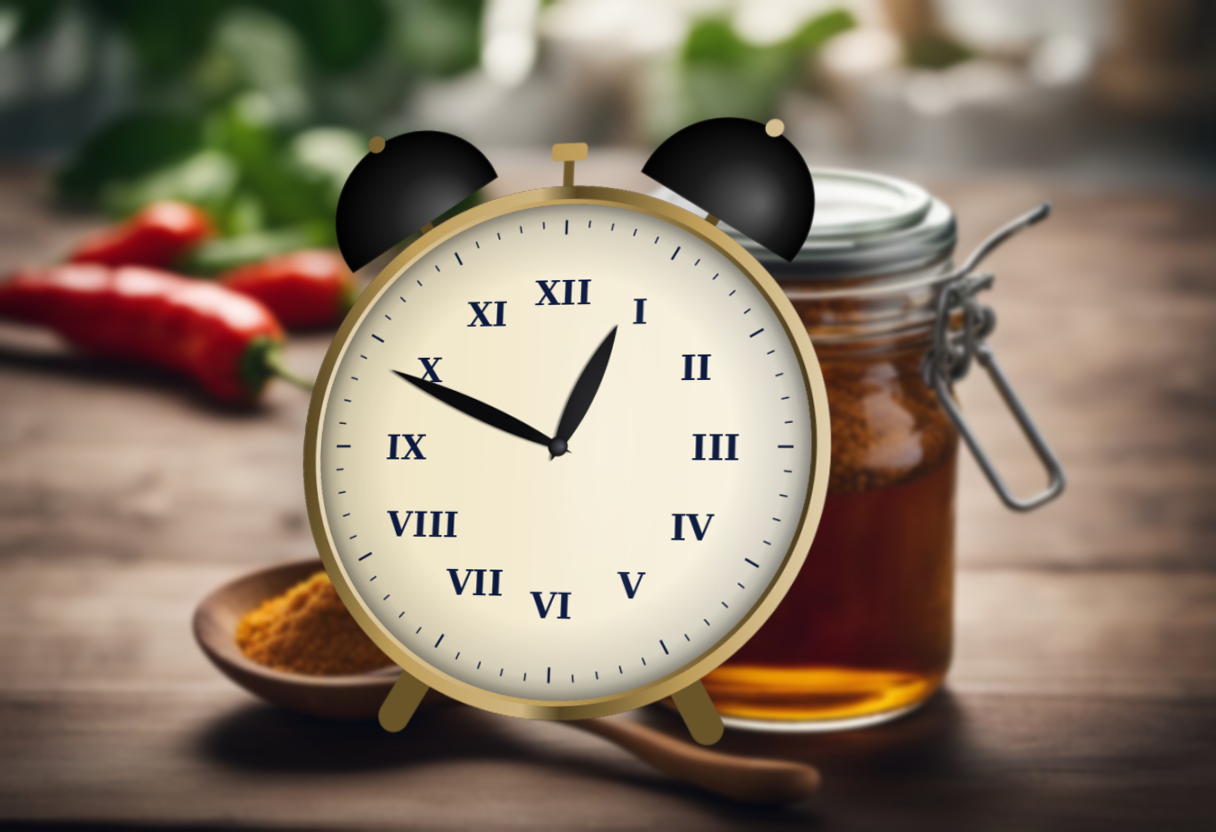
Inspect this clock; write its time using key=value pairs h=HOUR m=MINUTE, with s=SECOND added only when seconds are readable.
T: h=12 m=49
